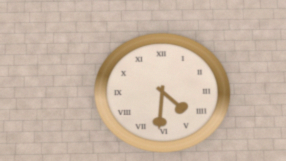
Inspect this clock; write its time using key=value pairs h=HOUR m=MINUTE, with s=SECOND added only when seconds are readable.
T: h=4 m=31
